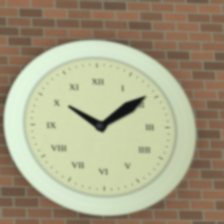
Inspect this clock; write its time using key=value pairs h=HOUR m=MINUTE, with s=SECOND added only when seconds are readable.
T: h=10 m=9
